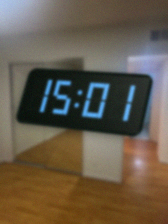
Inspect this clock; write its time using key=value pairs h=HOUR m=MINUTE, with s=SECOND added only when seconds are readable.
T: h=15 m=1
